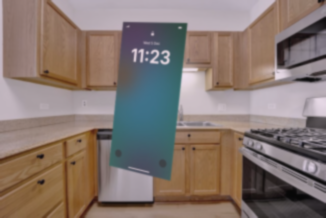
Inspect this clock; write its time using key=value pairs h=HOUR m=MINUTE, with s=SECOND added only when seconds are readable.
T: h=11 m=23
